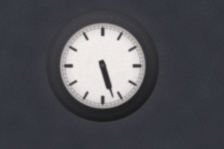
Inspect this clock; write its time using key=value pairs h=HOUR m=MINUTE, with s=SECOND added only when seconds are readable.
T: h=5 m=27
